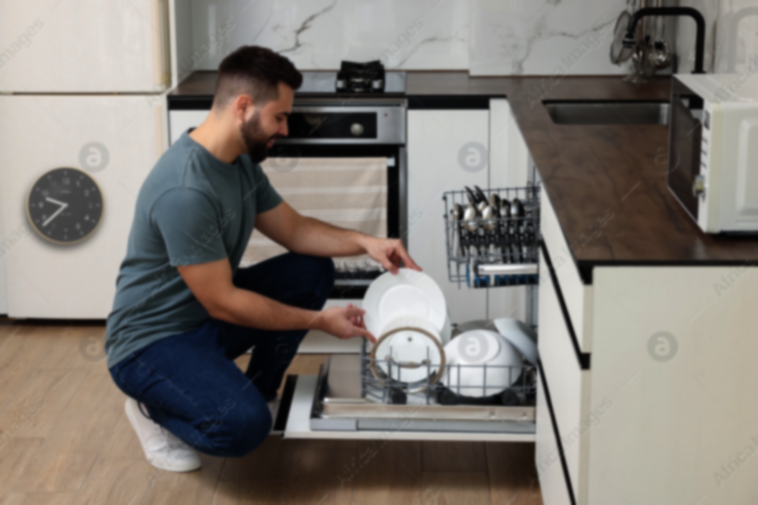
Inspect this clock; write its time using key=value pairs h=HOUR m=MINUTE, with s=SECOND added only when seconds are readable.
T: h=9 m=38
